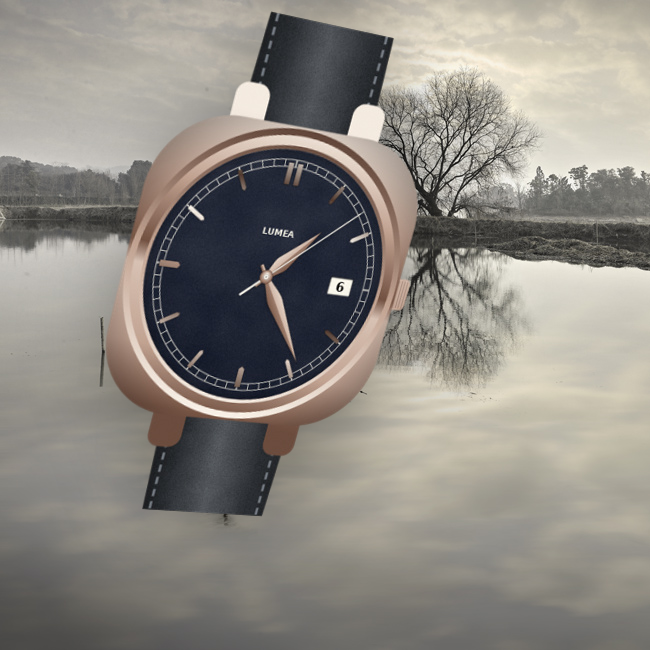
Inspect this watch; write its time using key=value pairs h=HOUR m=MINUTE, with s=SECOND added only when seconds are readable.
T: h=1 m=24 s=8
